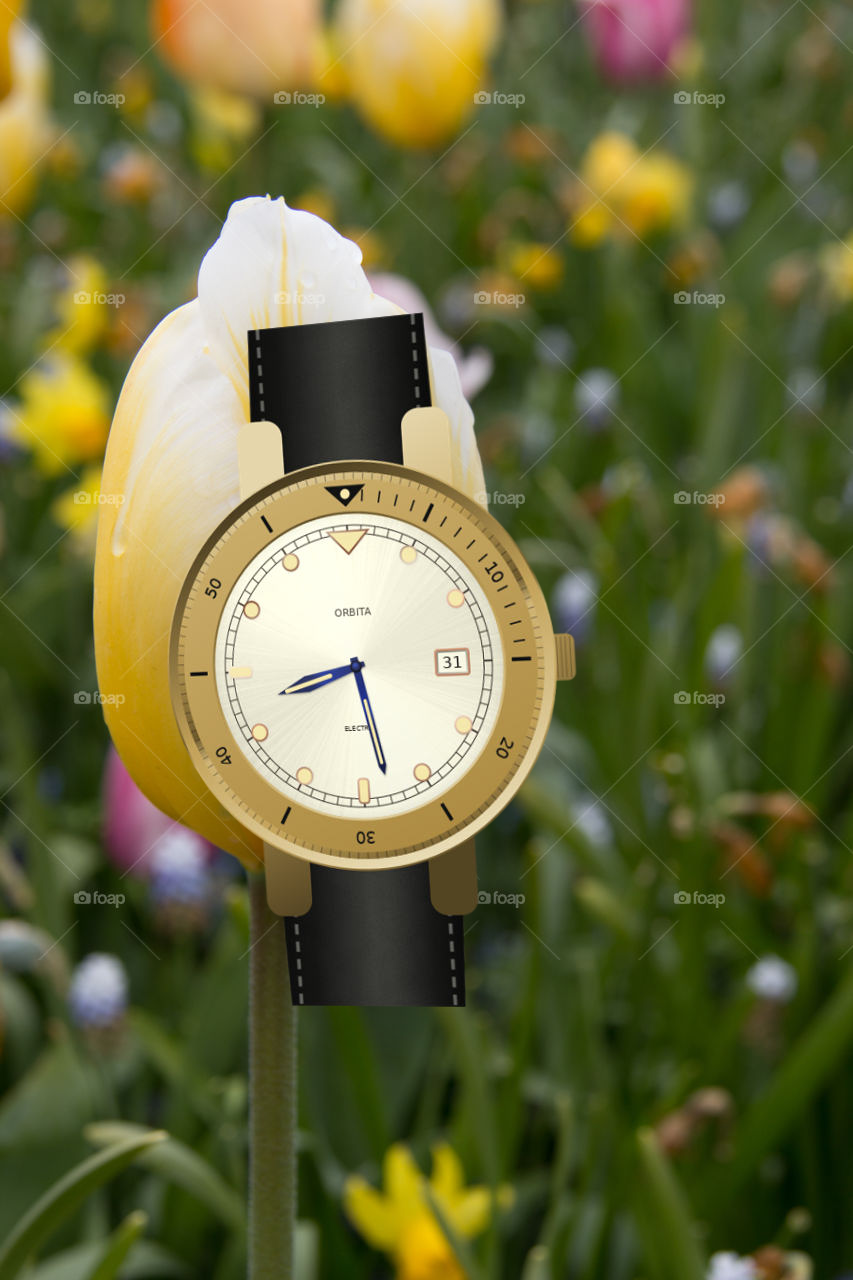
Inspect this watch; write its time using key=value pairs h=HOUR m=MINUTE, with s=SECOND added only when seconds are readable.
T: h=8 m=28
